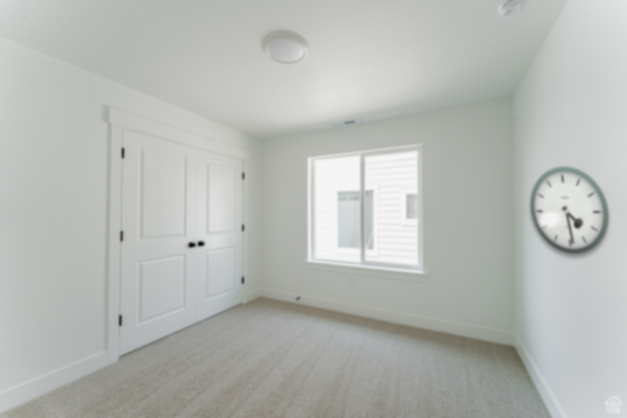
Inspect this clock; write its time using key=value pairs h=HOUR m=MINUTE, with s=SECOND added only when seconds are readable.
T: h=4 m=29
